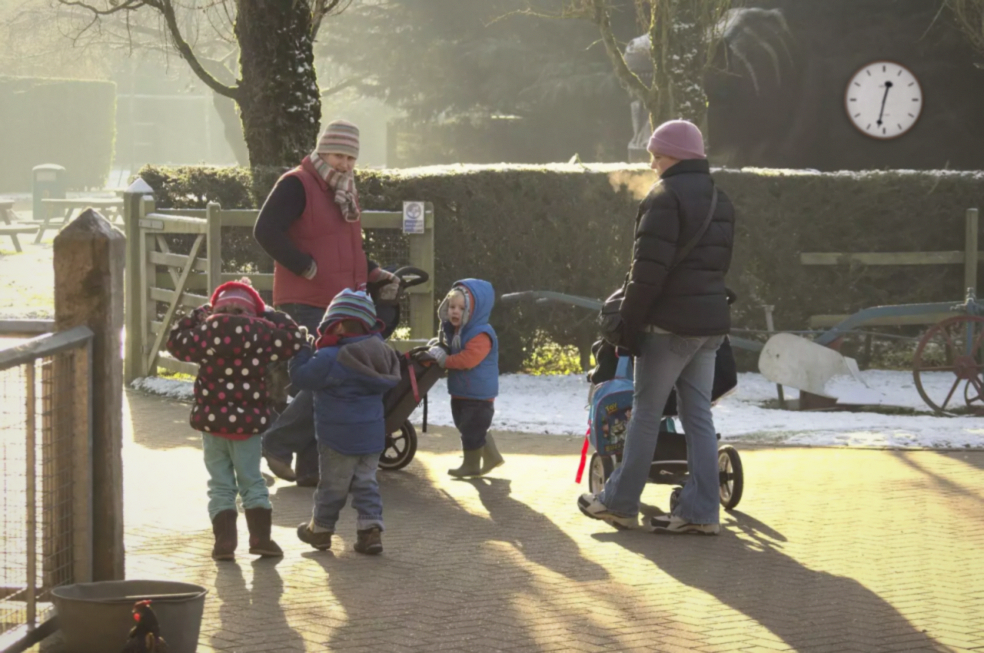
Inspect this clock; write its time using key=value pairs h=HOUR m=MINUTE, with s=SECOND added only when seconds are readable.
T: h=12 m=32
